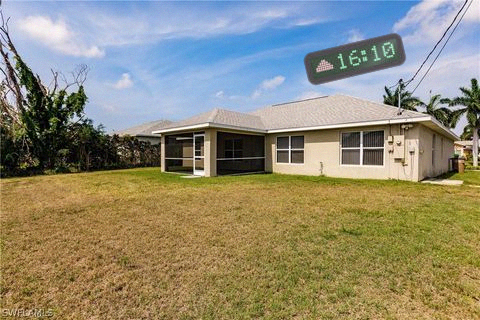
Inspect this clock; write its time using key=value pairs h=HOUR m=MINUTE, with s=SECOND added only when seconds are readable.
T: h=16 m=10
